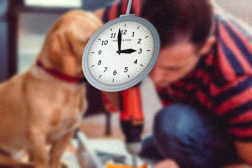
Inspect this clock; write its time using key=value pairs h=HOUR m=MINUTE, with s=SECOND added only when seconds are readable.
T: h=2 m=58
